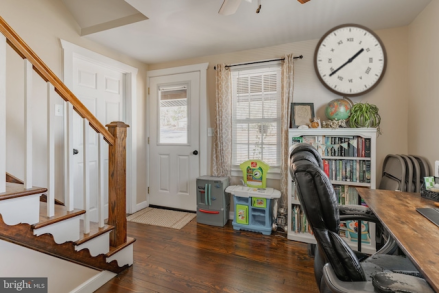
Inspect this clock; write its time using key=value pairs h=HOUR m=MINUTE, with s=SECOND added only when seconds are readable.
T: h=1 m=39
